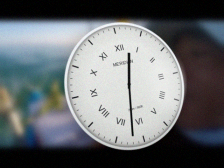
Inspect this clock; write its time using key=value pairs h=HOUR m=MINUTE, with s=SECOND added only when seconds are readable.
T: h=12 m=32
